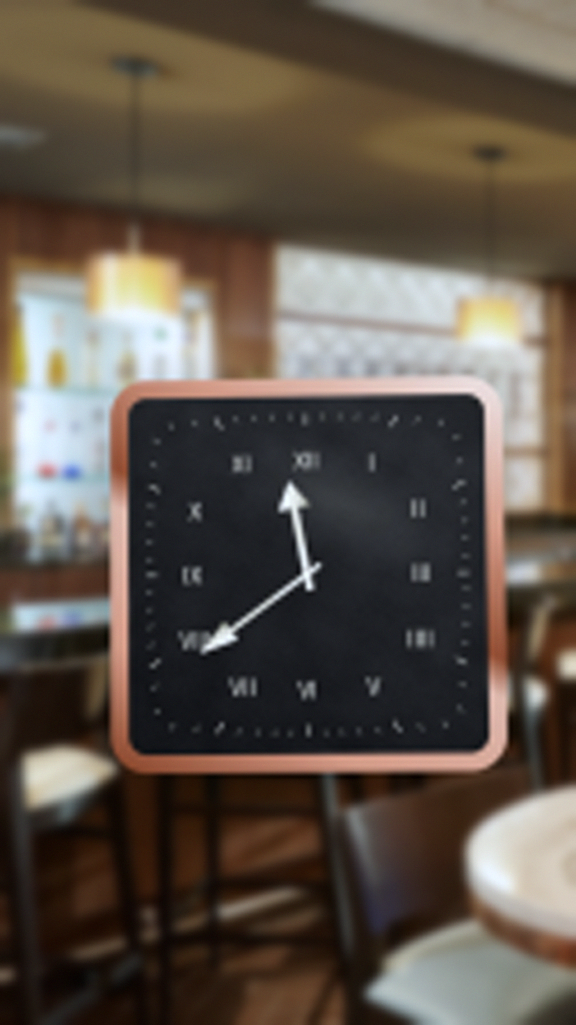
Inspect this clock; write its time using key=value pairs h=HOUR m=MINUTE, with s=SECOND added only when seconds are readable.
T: h=11 m=39
